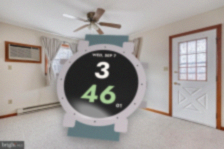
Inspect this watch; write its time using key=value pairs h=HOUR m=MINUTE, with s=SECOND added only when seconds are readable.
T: h=3 m=46
